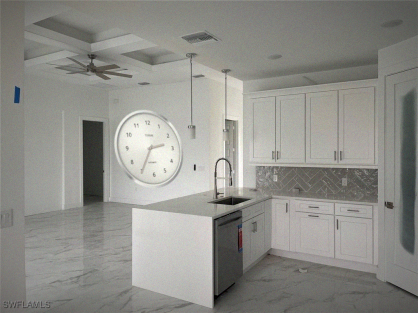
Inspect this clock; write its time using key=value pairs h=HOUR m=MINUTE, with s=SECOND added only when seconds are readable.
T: h=2 m=35
